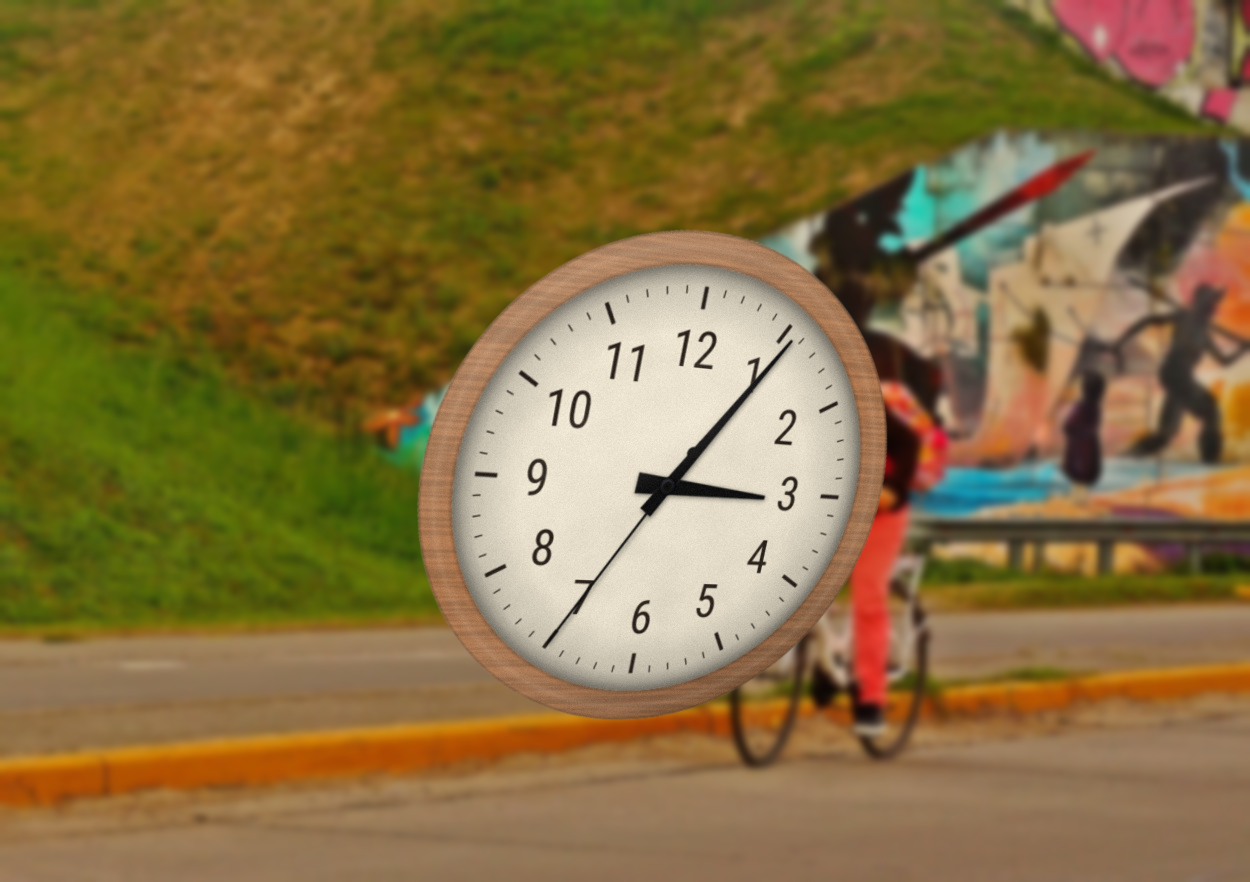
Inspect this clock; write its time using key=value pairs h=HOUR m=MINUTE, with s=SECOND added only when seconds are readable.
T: h=3 m=5 s=35
